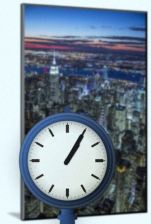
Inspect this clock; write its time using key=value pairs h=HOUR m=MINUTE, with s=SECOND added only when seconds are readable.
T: h=1 m=5
